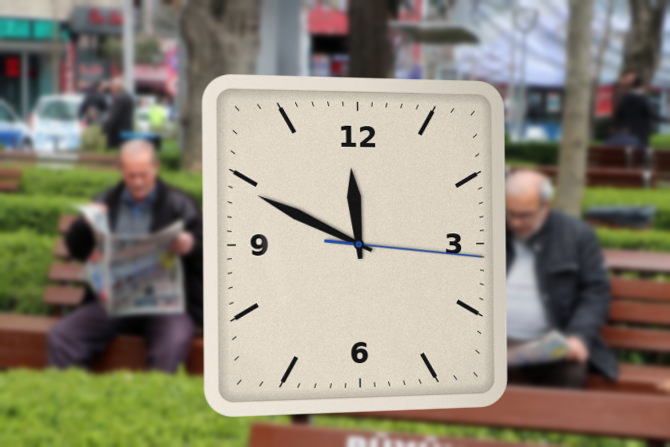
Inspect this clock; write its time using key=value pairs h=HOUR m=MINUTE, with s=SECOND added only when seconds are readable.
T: h=11 m=49 s=16
